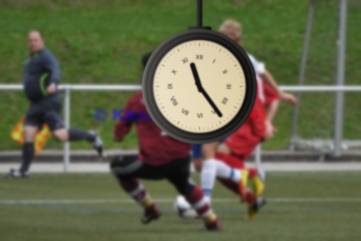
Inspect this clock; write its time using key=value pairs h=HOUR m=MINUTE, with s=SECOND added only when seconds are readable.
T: h=11 m=24
